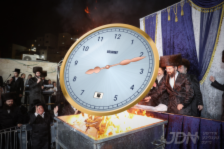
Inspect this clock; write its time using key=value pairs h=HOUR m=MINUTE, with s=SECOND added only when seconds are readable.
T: h=8 m=11
